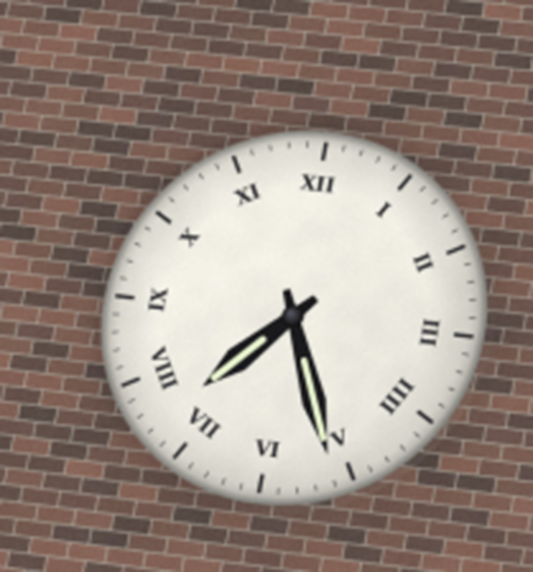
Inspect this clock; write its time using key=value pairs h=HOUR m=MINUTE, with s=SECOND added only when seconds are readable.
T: h=7 m=26
